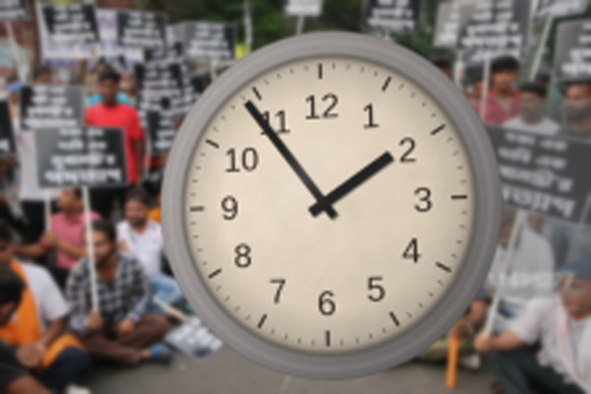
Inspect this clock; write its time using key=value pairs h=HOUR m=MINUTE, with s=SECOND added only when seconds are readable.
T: h=1 m=54
